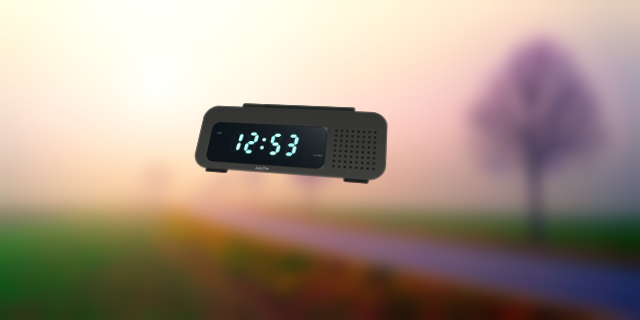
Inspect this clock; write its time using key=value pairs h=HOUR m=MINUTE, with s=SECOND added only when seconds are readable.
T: h=12 m=53
